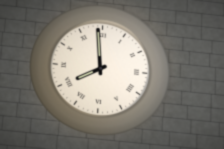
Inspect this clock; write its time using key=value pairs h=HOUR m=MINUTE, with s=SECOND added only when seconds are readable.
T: h=7 m=59
